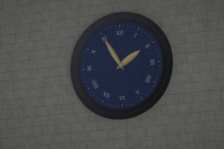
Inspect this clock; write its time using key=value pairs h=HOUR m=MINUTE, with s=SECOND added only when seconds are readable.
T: h=1 m=55
